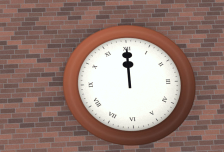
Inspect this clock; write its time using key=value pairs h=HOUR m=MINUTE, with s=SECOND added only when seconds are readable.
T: h=12 m=0
